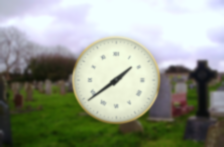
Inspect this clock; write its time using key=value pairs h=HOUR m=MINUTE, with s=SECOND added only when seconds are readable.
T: h=1 m=39
